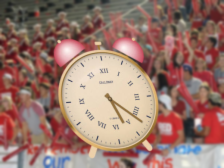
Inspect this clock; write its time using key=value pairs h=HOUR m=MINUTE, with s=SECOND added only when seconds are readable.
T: h=5 m=22
